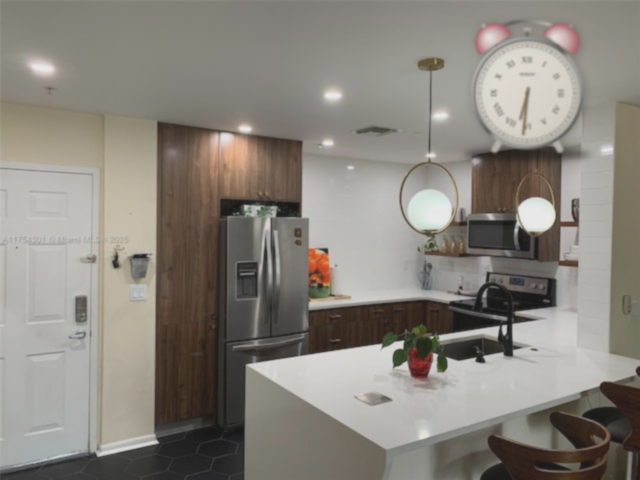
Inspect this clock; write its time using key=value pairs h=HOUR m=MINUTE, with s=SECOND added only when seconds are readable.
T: h=6 m=31
